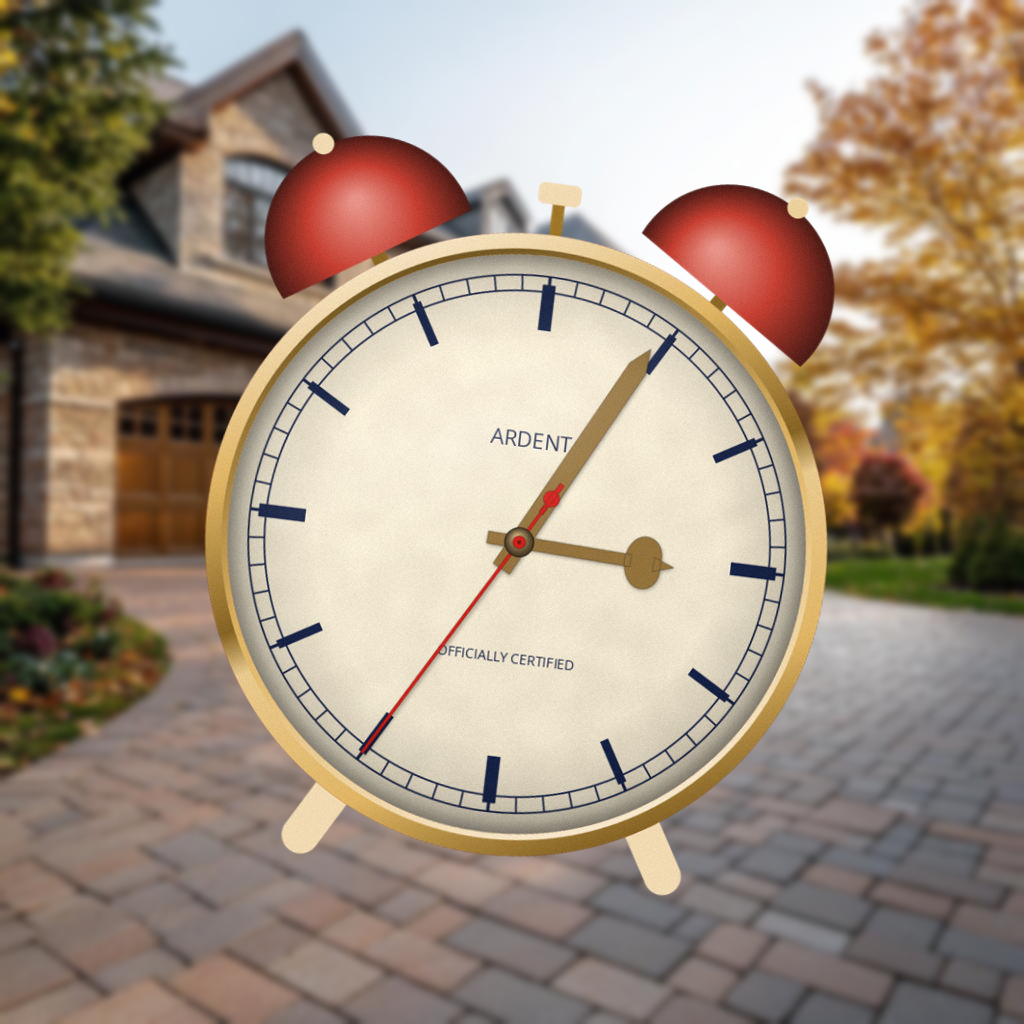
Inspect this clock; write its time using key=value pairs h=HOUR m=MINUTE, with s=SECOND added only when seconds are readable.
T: h=3 m=4 s=35
